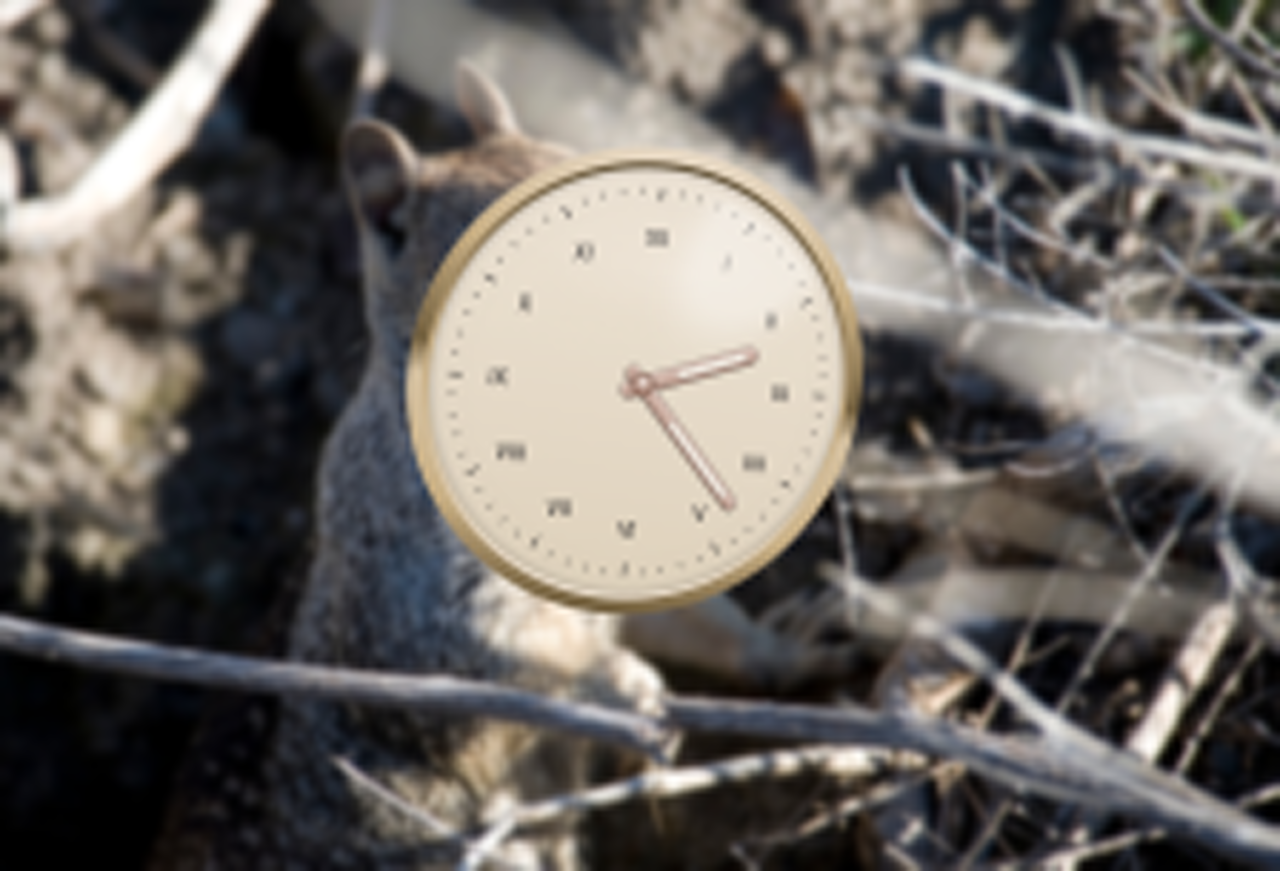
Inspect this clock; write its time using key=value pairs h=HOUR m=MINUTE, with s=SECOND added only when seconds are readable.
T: h=2 m=23
